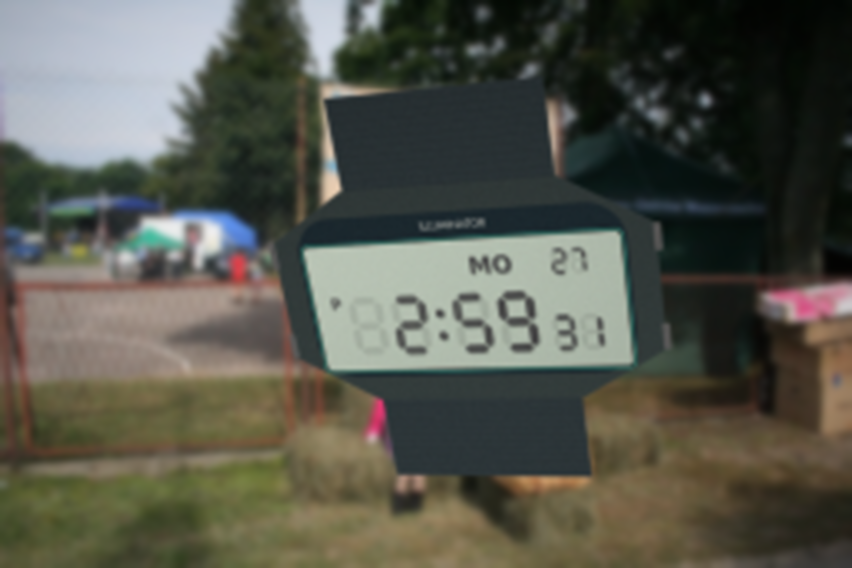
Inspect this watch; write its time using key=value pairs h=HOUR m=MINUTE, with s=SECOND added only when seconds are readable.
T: h=2 m=59 s=31
